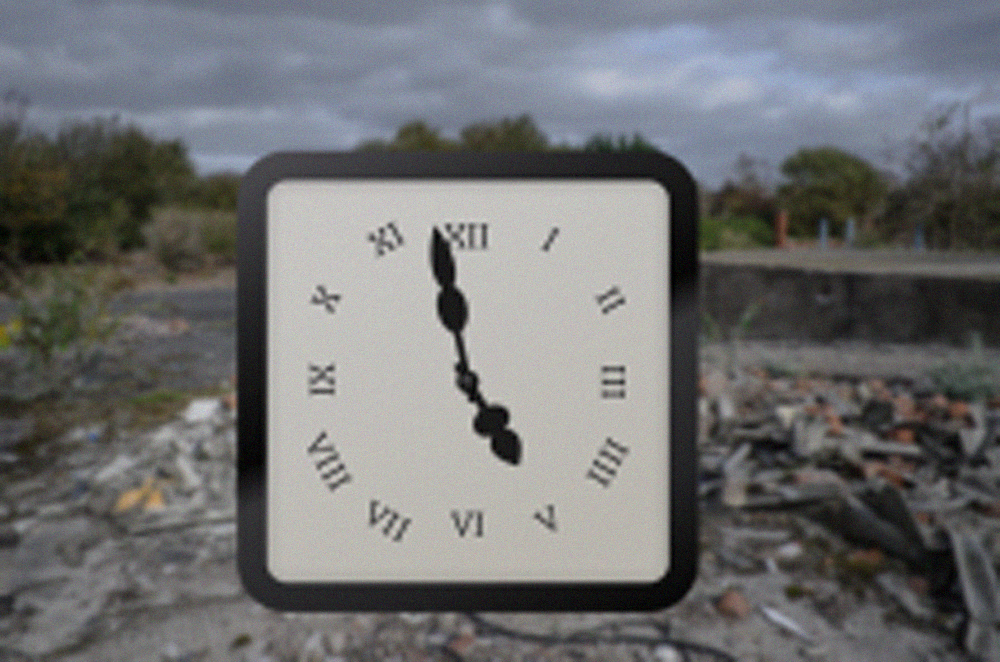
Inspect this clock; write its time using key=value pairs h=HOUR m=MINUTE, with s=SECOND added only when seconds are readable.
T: h=4 m=58
